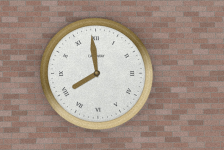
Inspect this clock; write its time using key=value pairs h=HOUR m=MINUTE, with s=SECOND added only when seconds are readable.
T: h=7 m=59
